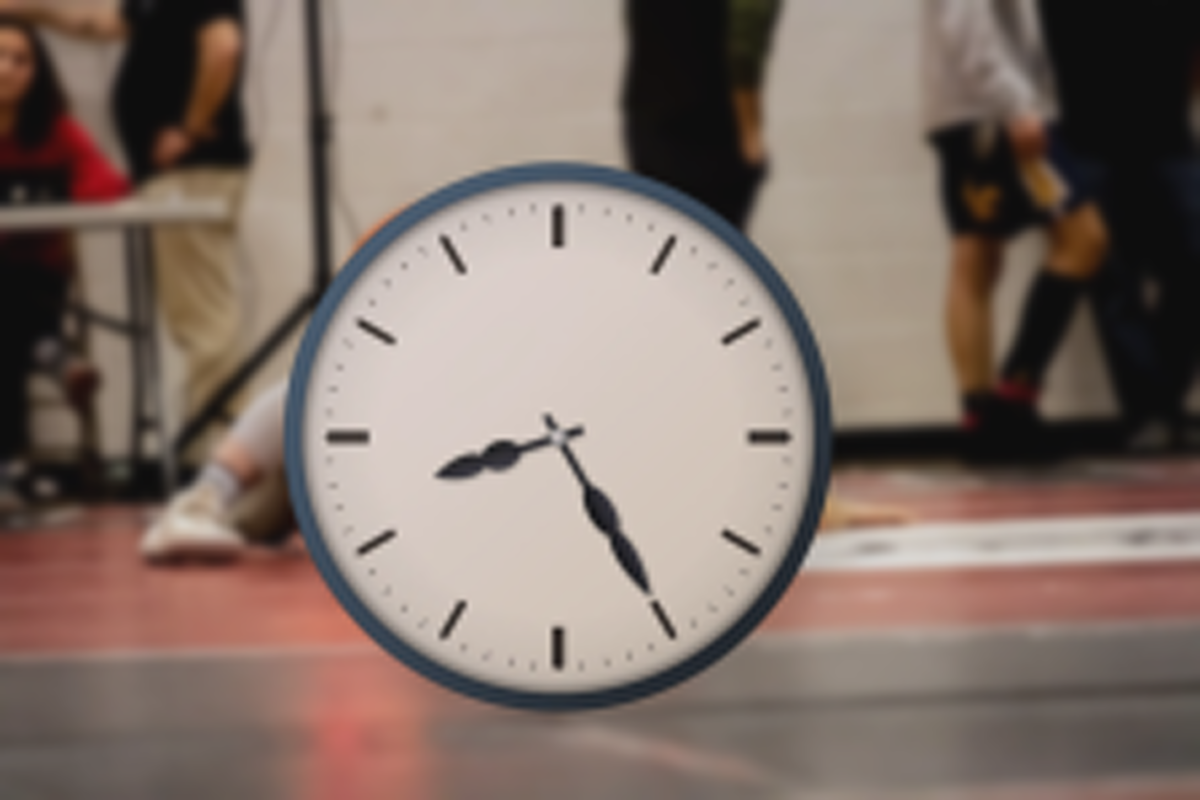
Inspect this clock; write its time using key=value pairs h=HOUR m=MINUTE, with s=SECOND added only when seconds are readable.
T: h=8 m=25
